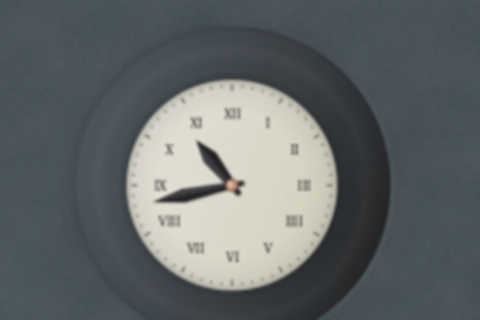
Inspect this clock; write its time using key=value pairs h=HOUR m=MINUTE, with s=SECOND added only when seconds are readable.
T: h=10 m=43
